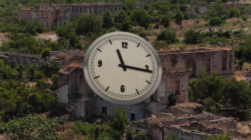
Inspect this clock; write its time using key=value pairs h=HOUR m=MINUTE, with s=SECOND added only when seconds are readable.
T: h=11 m=16
